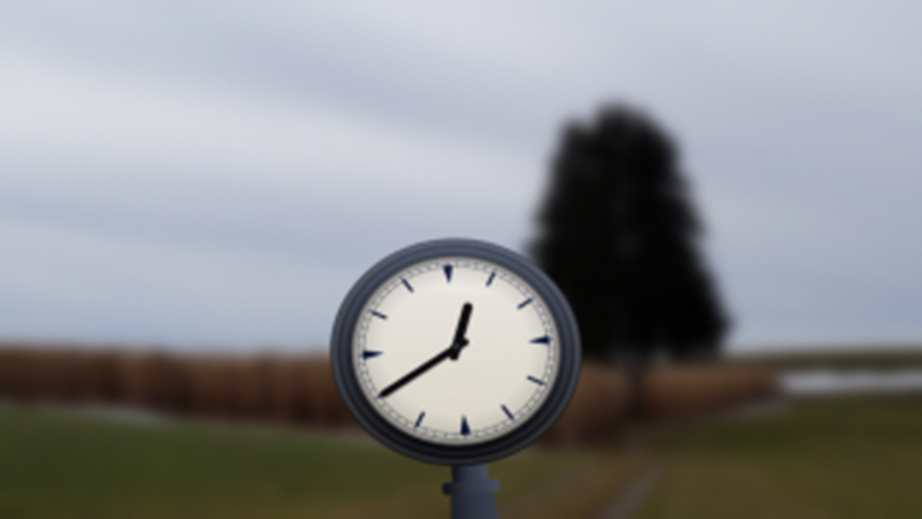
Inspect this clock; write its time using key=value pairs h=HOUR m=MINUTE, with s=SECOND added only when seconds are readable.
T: h=12 m=40
